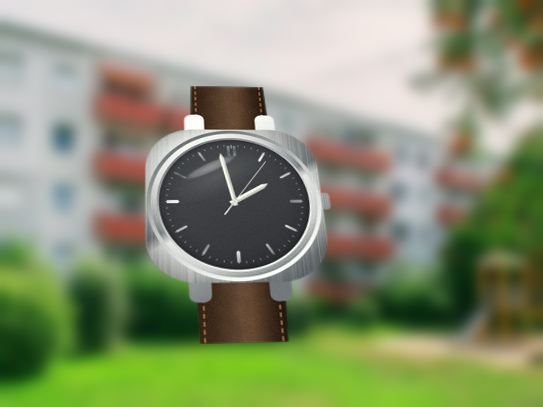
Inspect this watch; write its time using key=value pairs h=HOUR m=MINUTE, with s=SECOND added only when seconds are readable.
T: h=1 m=58 s=6
